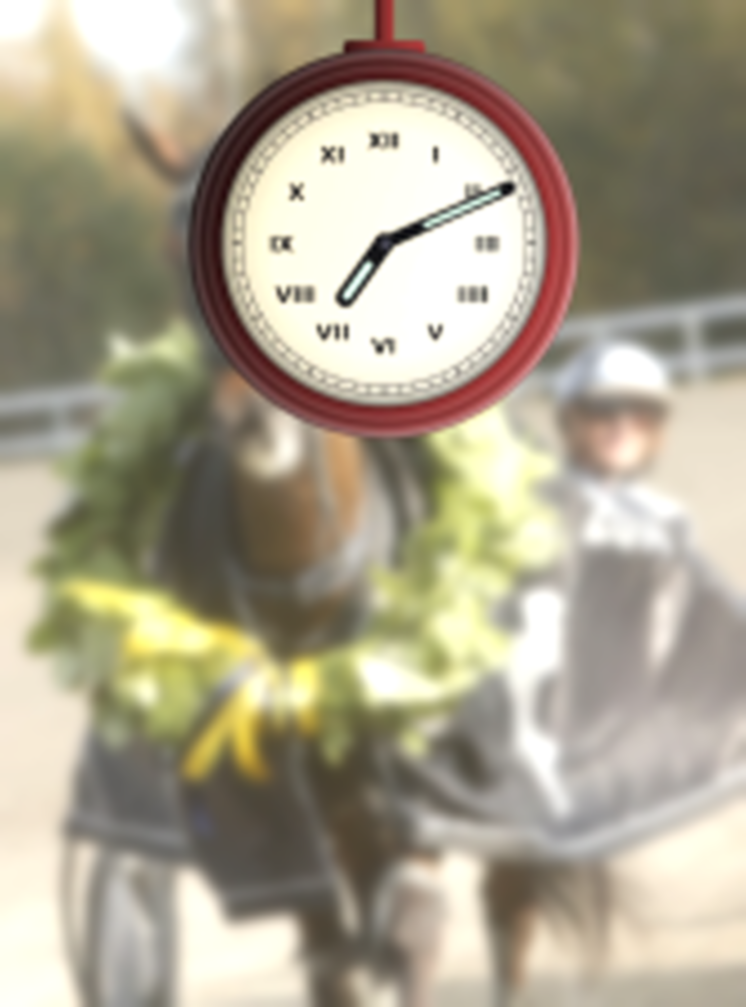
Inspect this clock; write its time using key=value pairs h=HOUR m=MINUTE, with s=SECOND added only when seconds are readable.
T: h=7 m=11
